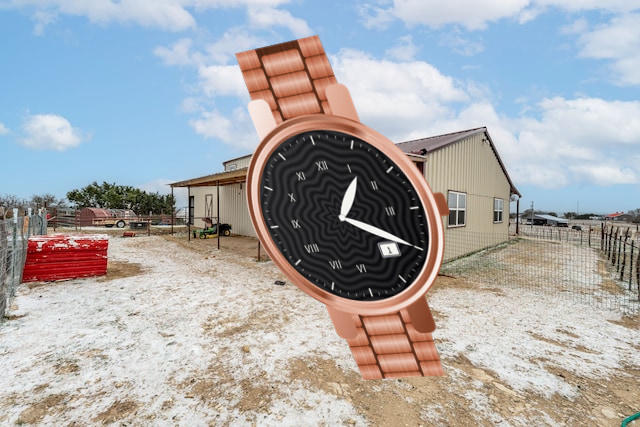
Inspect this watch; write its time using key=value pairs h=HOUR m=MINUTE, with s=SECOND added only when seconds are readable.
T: h=1 m=20
